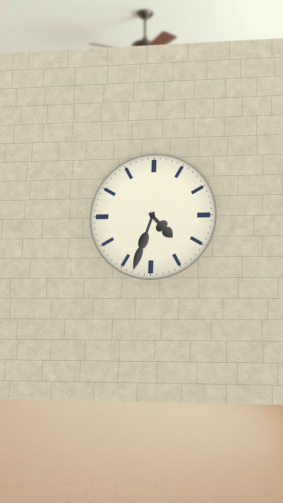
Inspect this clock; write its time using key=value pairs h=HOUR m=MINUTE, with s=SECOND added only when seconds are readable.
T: h=4 m=33
